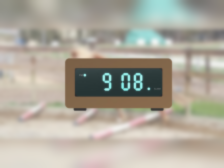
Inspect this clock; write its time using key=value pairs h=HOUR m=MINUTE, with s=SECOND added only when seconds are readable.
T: h=9 m=8
